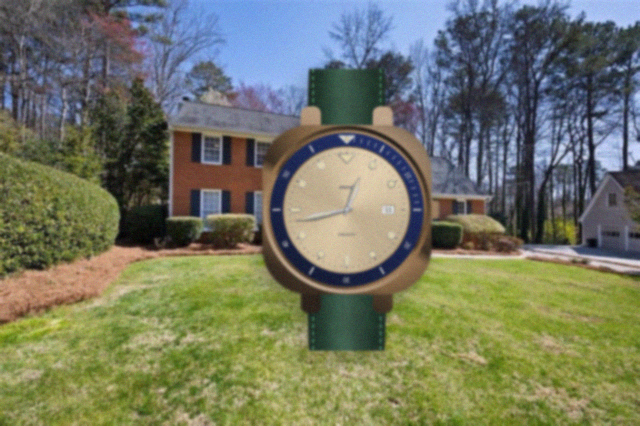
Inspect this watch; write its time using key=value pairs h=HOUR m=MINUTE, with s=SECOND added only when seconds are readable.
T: h=12 m=43
